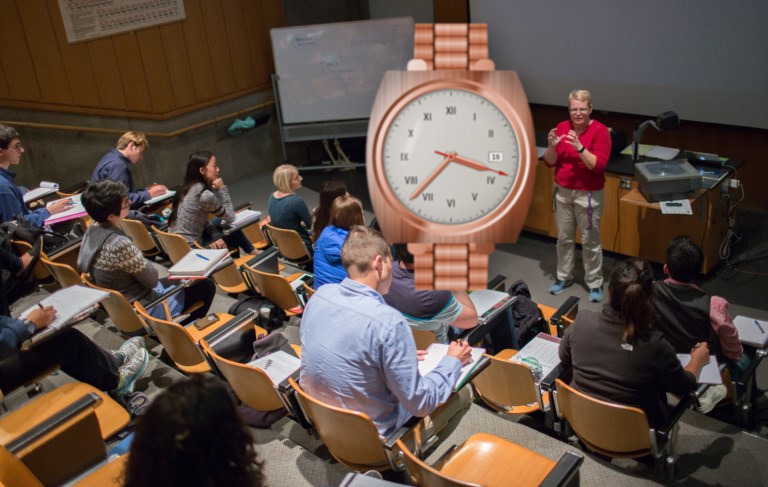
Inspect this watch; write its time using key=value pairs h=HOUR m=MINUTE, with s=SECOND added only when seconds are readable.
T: h=3 m=37 s=18
